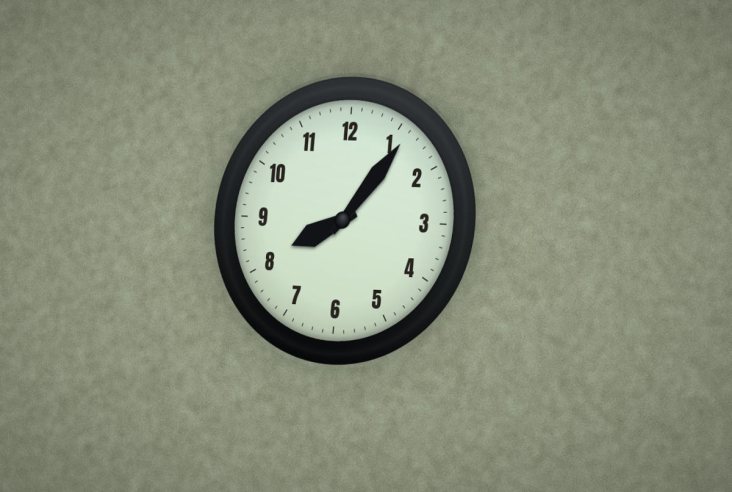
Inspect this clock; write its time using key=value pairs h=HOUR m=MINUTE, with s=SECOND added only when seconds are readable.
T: h=8 m=6
